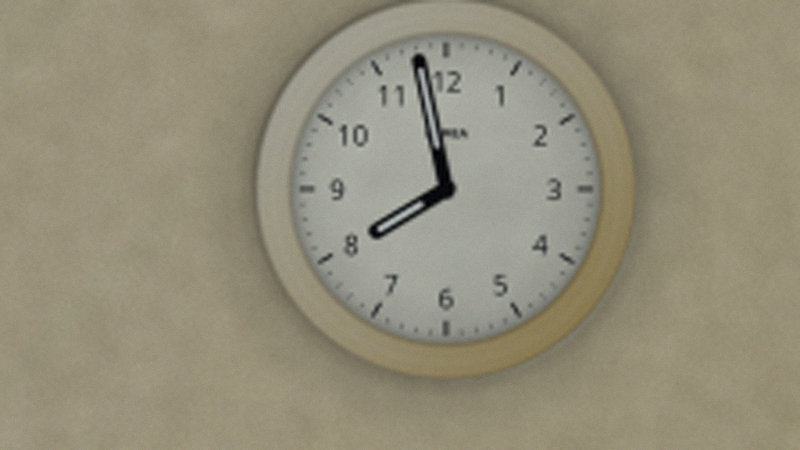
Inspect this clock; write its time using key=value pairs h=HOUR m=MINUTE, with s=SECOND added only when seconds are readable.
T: h=7 m=58
